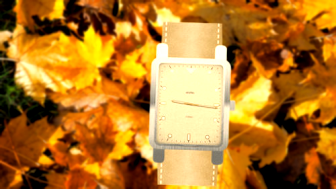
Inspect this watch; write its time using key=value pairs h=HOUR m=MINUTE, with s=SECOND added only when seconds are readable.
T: h=9 m=16
